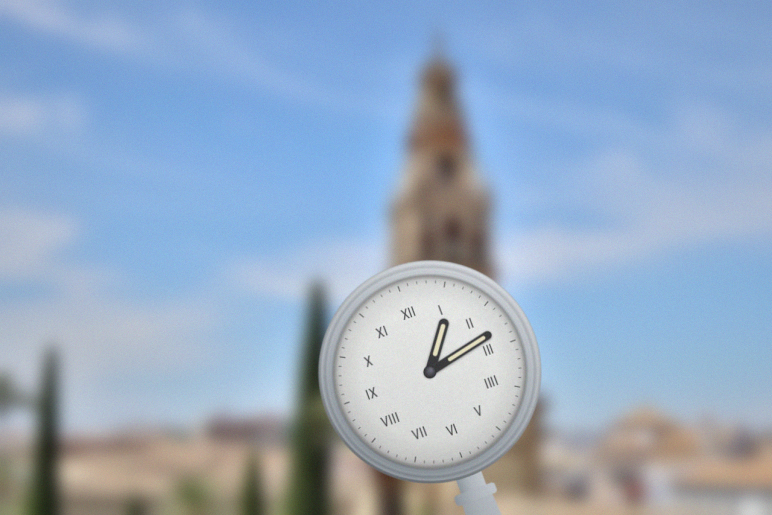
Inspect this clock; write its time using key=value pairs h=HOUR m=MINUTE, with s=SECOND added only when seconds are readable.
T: h=1 m=13
